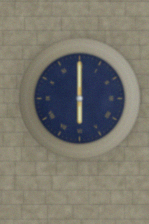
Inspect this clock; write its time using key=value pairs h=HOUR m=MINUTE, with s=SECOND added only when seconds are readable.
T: h=6 m=0
